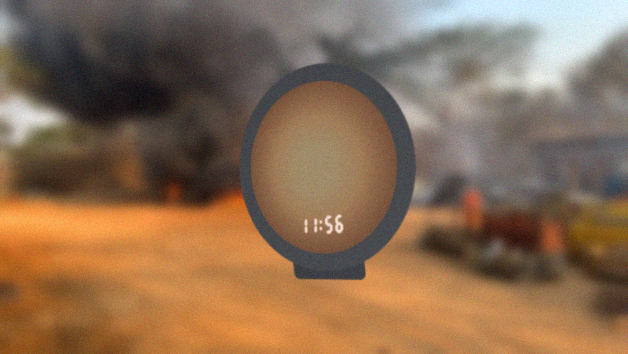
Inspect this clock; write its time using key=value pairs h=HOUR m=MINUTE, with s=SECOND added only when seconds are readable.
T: h=11 m=56
